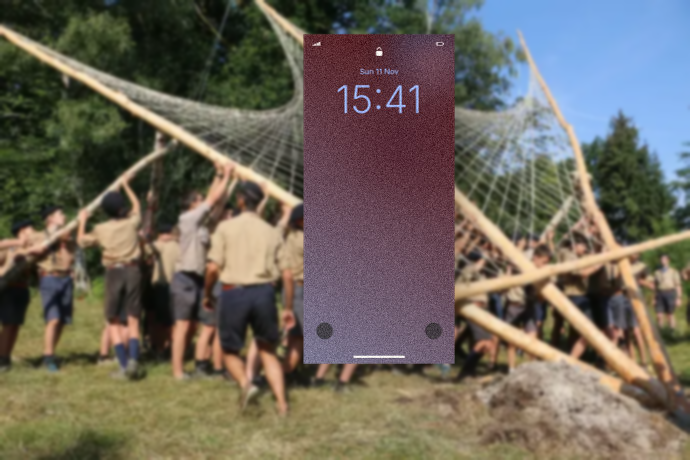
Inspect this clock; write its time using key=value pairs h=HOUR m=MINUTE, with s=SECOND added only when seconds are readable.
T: h=15 m=41
